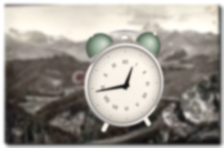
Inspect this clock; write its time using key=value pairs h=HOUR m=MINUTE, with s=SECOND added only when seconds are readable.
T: h=12 m=44
